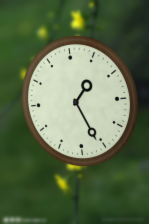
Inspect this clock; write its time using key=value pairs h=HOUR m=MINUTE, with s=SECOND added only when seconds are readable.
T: h=1 m=26
